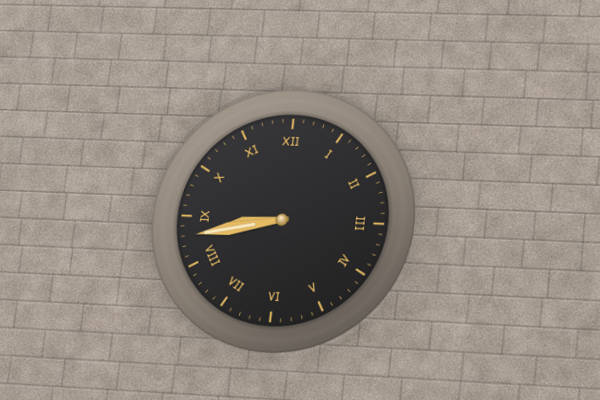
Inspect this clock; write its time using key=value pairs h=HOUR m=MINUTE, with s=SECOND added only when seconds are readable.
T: h=8 m=43
